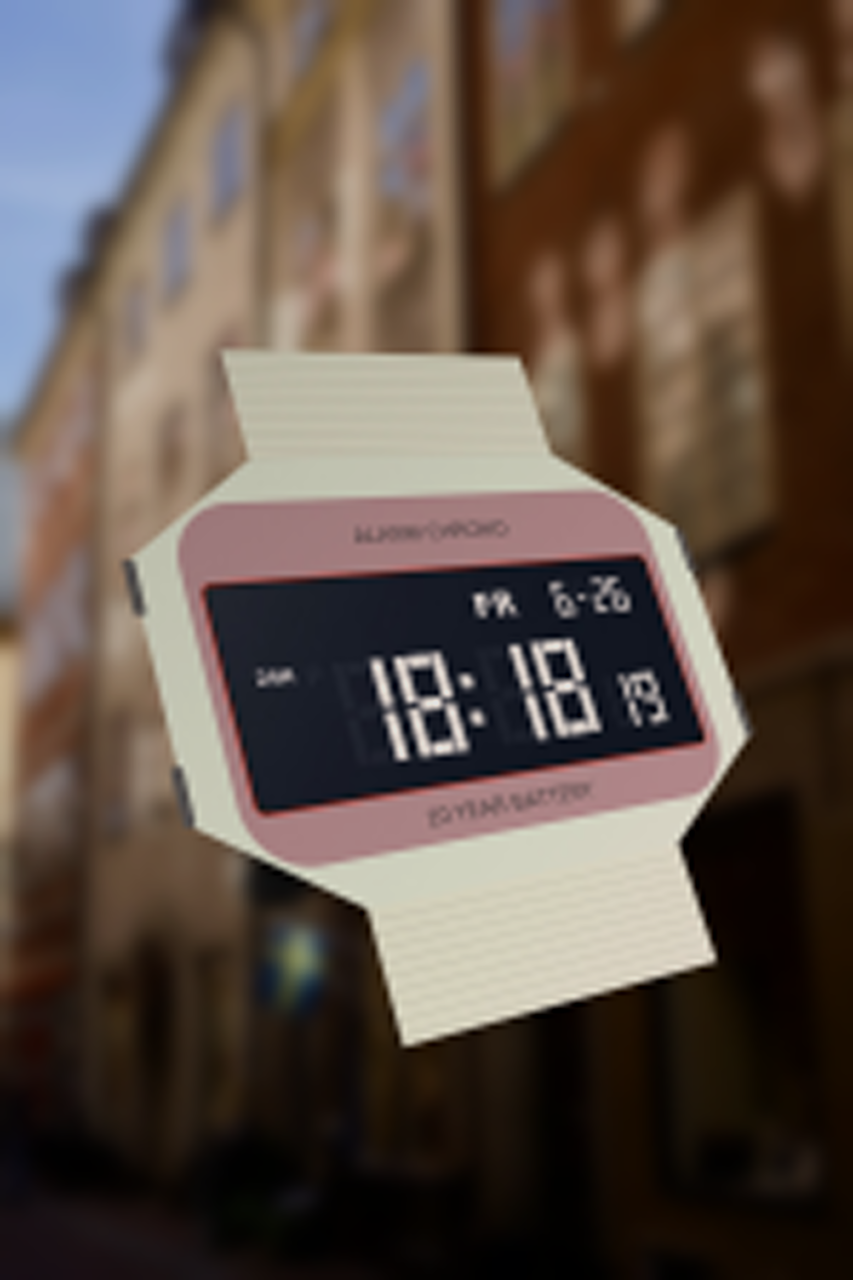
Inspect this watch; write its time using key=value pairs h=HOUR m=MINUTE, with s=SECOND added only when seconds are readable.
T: h=18 m=18 s=19
